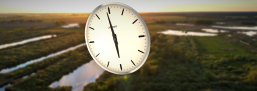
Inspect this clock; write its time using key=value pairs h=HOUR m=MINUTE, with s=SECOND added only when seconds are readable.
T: h=5 m=59
